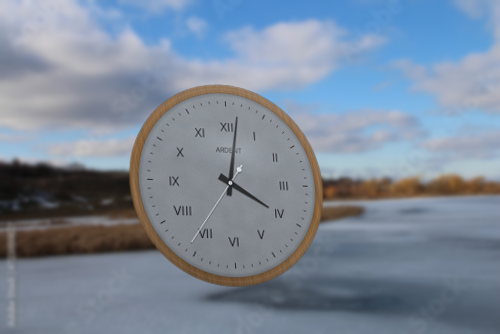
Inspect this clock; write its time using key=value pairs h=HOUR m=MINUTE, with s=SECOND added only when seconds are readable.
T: h=4 m=1 s=36
